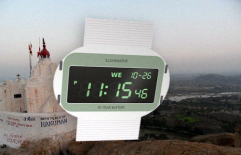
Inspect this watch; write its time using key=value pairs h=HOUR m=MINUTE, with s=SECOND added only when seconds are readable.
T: h=11 m=15 s=46
